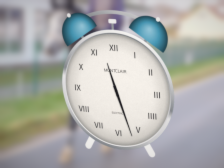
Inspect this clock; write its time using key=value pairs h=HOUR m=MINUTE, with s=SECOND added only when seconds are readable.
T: h=11 m=27
